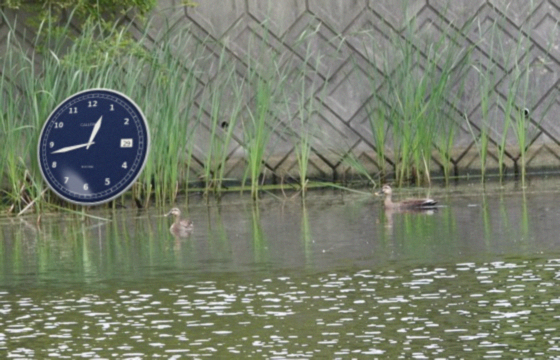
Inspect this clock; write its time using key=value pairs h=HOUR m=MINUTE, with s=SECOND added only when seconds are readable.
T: h=12 m=43
